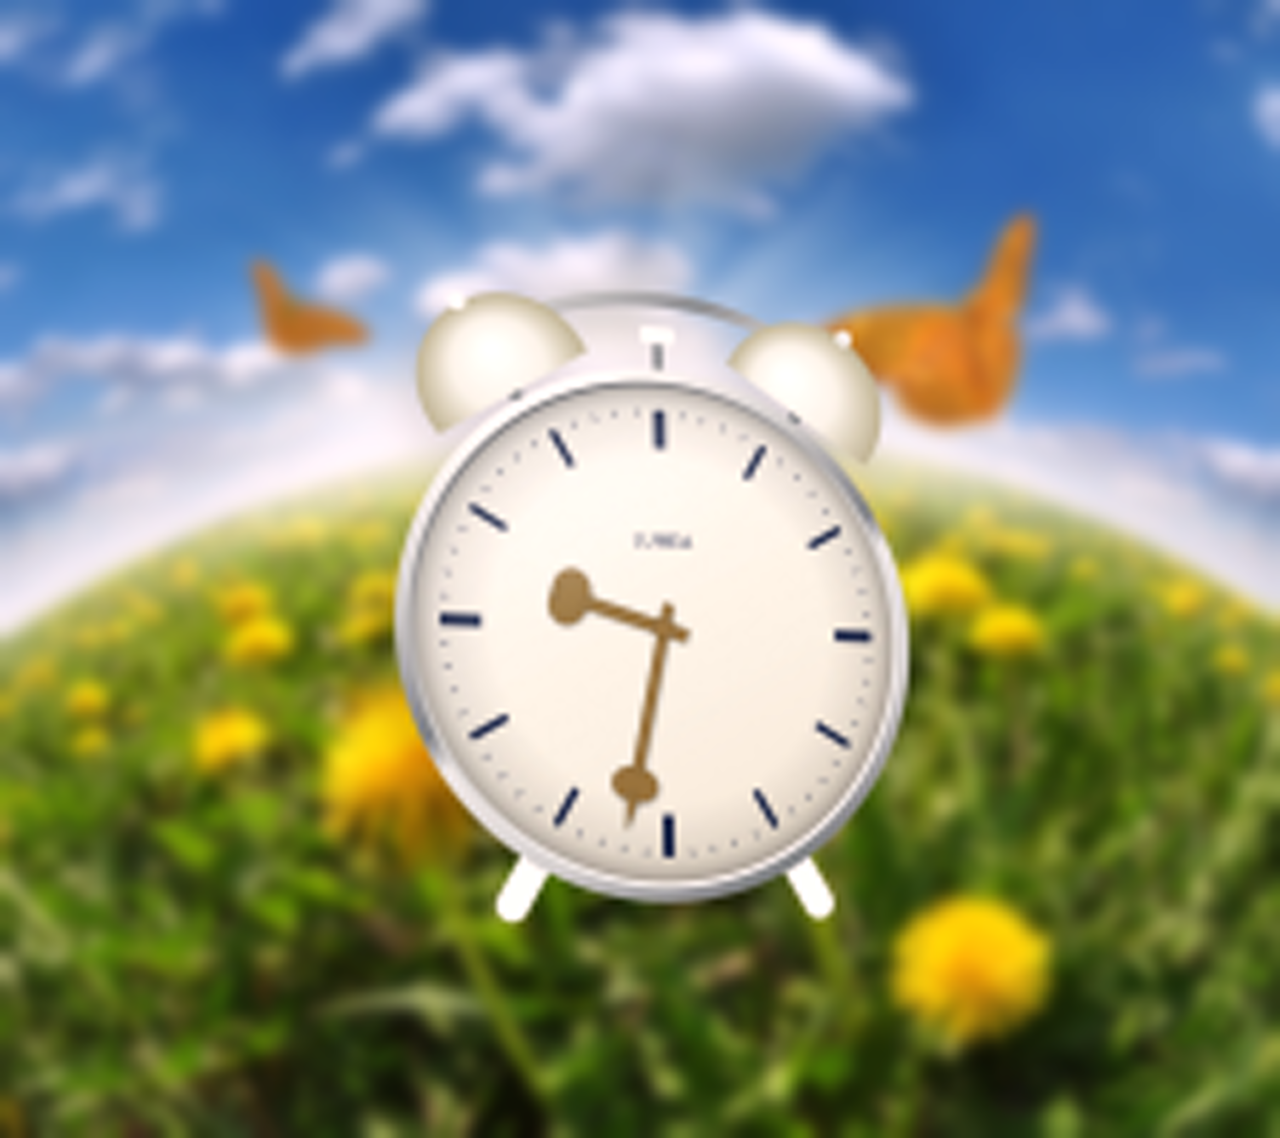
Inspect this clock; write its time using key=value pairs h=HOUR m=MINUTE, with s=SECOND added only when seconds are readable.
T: h=9 m=32
